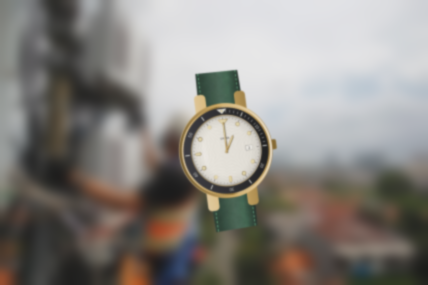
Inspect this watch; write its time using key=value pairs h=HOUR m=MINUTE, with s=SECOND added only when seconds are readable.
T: h=1 m=0
